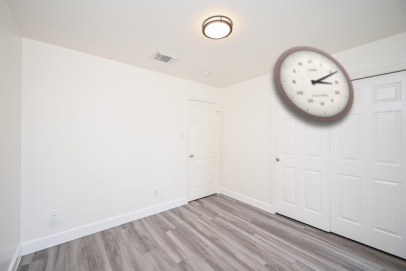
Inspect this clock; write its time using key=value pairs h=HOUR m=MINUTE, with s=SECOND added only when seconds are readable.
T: h=3 m=11
